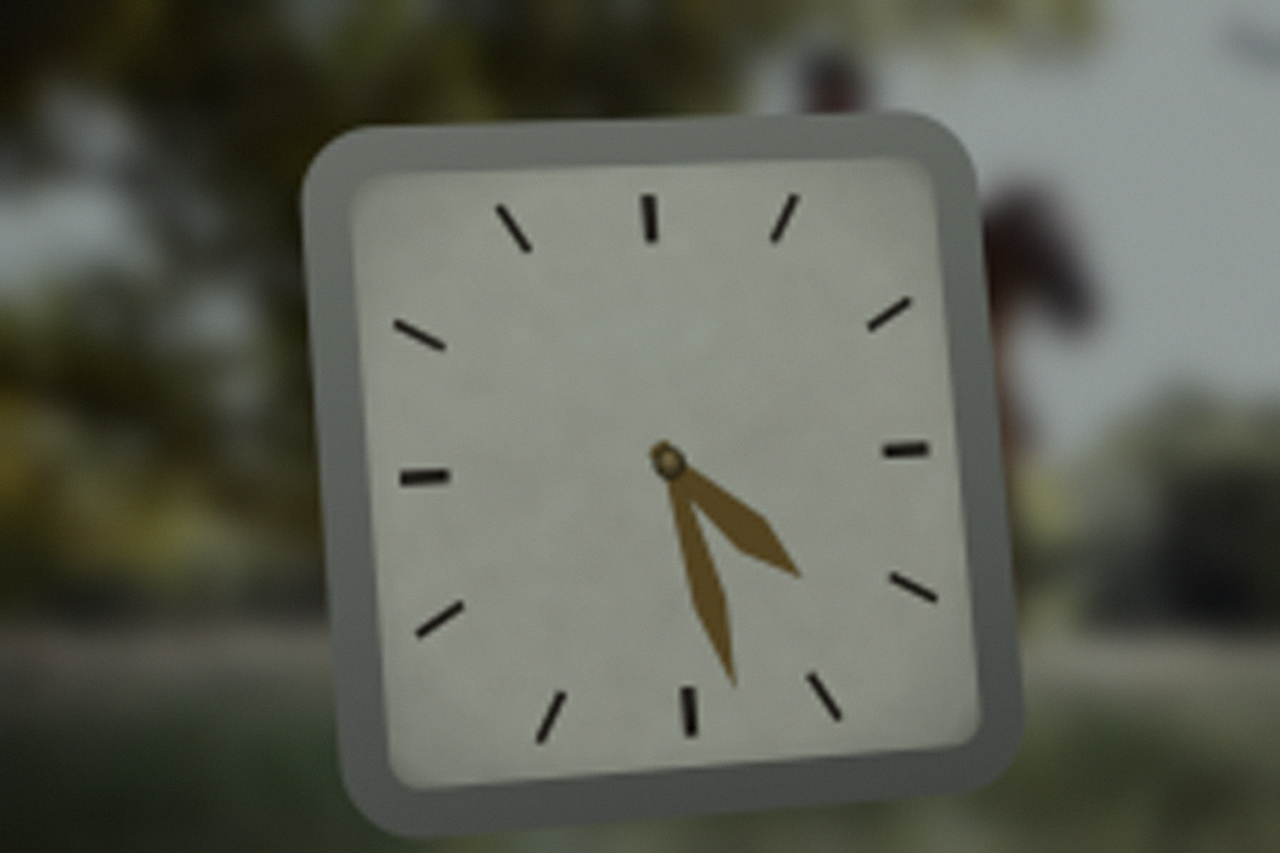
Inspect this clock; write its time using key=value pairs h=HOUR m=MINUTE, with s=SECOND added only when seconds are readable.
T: h=4 m=28
